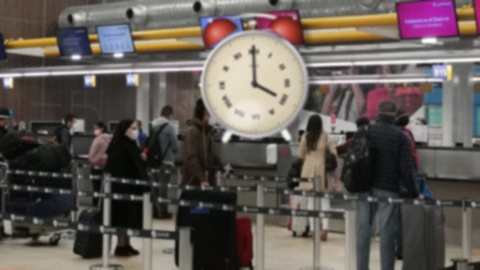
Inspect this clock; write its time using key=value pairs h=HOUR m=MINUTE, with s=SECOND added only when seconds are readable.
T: h=4 m=0
